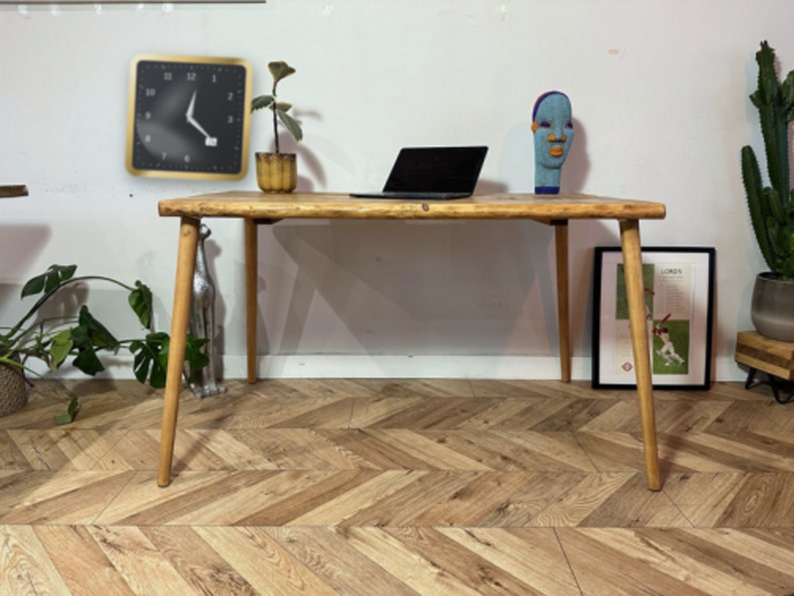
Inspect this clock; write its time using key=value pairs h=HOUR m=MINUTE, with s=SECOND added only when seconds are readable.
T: h=12 m=22
